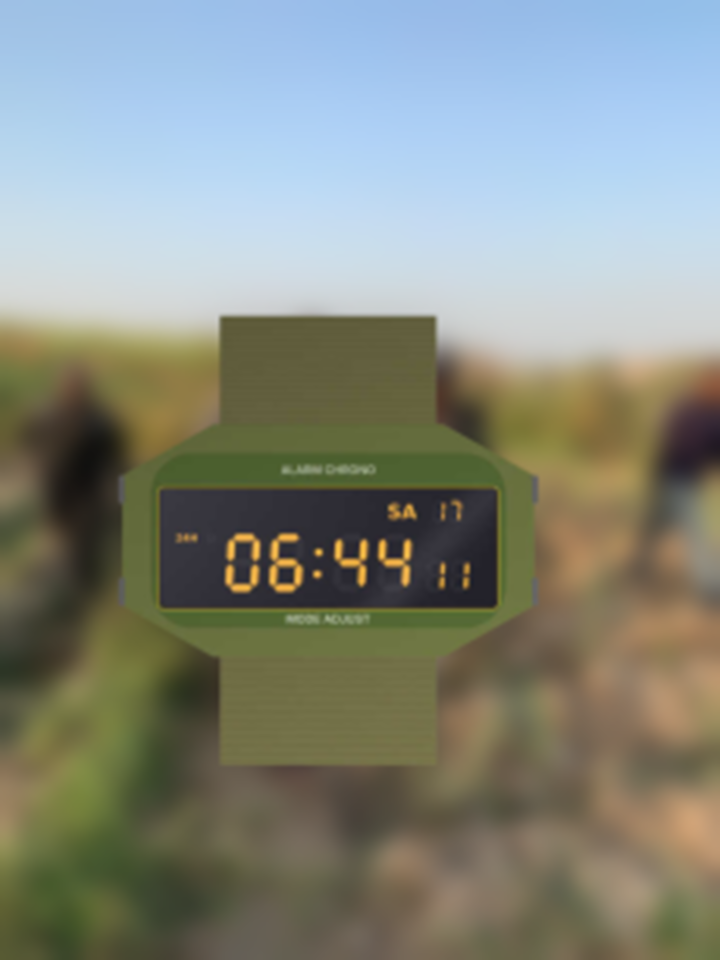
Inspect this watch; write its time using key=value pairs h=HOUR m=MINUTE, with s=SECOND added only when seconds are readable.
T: h=6 m=44 s=11
